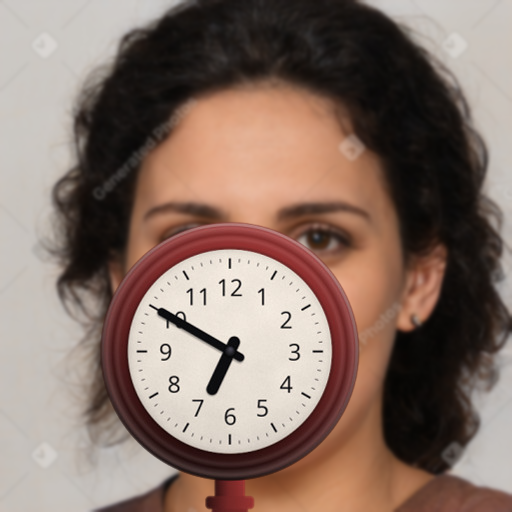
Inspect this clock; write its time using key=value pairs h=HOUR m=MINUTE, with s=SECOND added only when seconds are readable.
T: h=6 m=50
